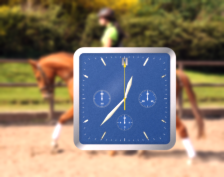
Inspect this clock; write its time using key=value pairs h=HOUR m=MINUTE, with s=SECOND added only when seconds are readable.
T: h=12 m=37
